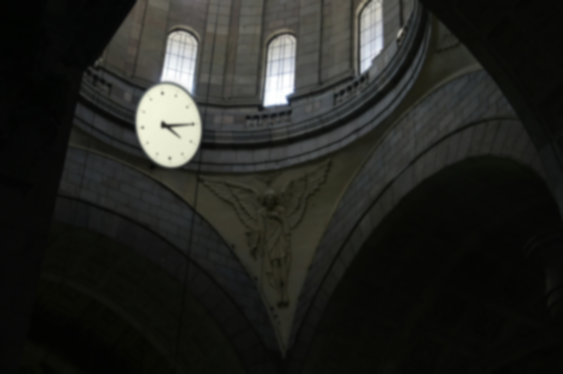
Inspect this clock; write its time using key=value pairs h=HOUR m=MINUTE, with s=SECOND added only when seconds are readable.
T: h=4 m=15
